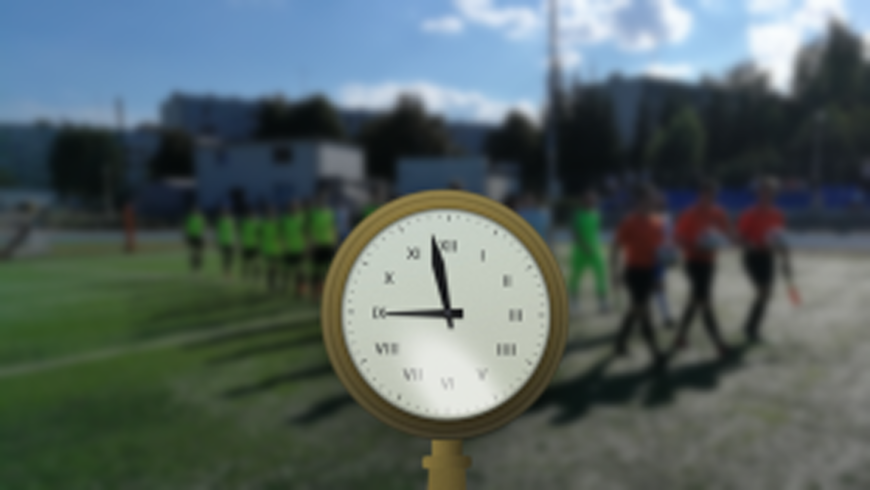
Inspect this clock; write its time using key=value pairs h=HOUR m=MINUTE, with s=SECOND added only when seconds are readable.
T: h=8 m=58
